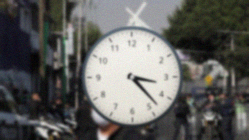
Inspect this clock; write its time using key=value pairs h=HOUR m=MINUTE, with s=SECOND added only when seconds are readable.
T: h=3 m=23
